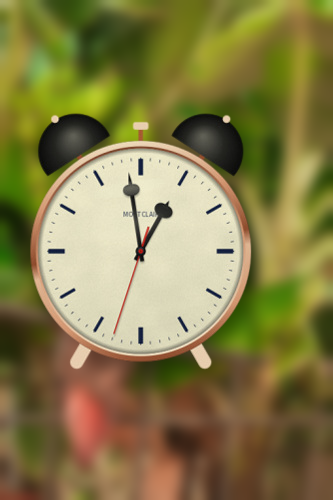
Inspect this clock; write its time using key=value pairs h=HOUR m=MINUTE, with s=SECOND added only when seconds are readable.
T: h=12 m=58 s=33
